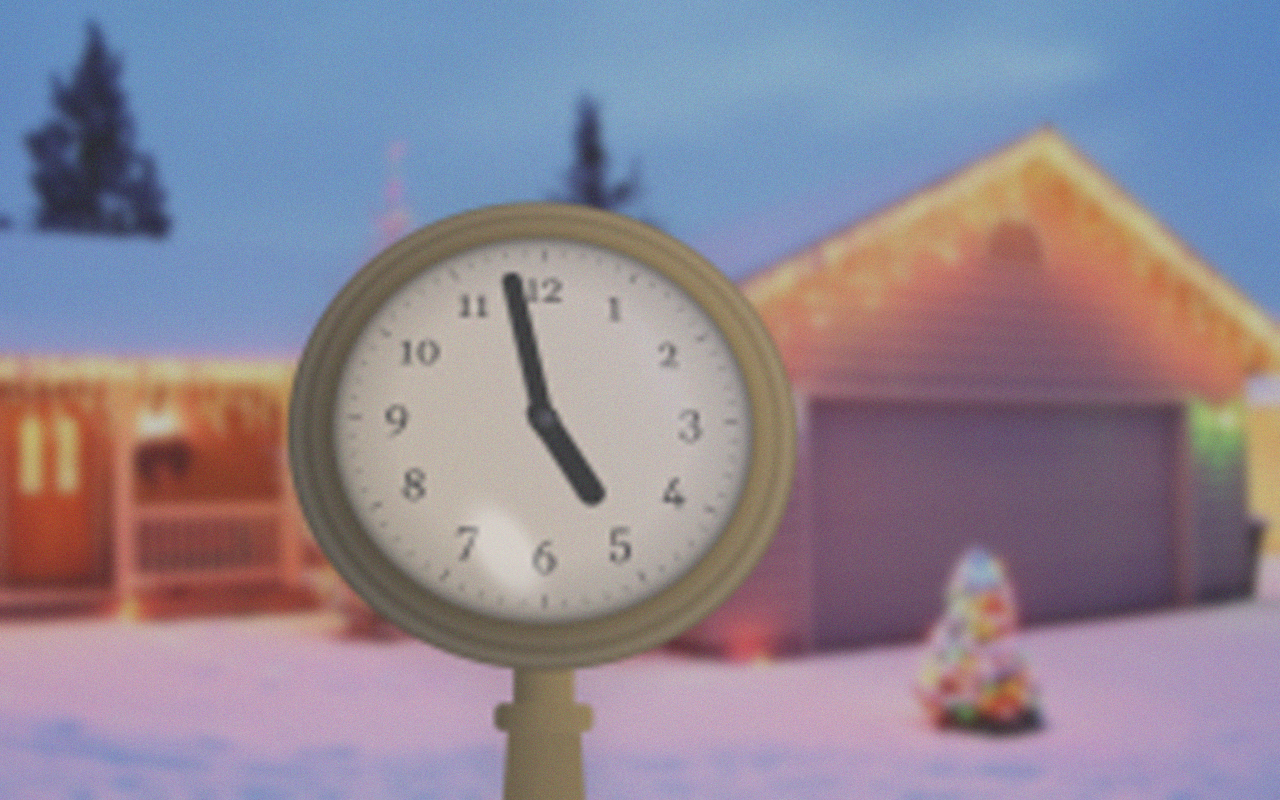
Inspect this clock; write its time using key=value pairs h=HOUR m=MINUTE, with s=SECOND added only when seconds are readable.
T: h=4 m=58
